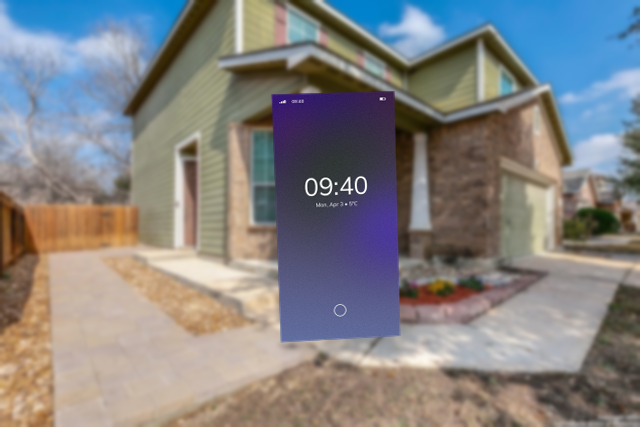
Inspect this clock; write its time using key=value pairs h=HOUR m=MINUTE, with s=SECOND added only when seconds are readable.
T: h=9 m=40
